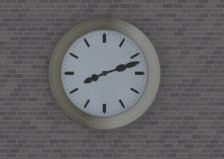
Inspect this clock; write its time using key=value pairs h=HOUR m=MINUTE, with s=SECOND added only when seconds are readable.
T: h=8 m=12
